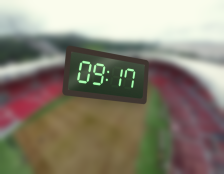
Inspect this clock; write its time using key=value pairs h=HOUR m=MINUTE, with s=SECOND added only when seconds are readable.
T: h=9 m=17
